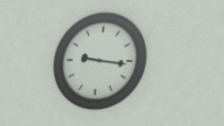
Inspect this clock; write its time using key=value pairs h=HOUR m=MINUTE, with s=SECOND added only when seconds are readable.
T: h=9 m=16
